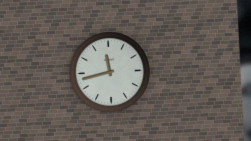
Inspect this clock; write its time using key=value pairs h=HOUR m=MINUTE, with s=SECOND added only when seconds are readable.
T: h=11 m=43
